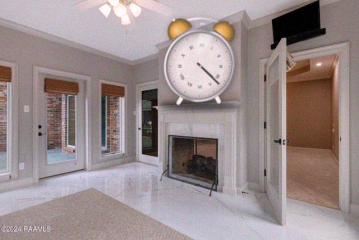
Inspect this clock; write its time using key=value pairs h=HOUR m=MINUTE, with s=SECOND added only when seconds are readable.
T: h=4 m=22
